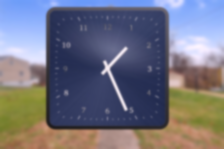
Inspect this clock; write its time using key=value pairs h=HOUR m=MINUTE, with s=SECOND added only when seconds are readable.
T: h=1 m=26
